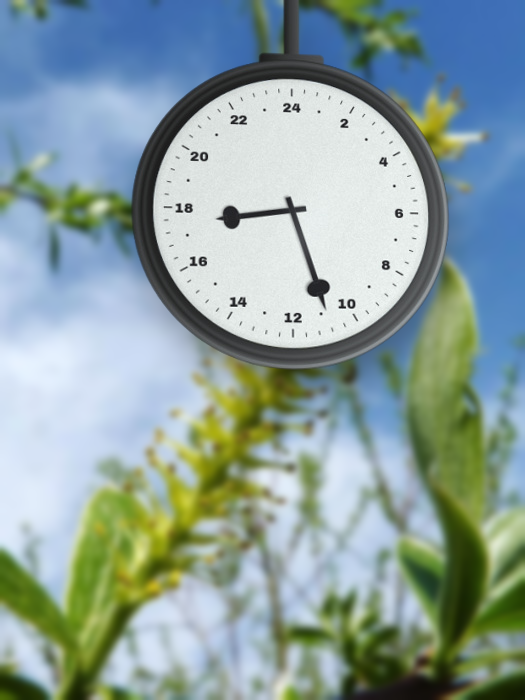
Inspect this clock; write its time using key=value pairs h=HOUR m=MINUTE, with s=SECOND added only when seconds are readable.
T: h=17 m=27
